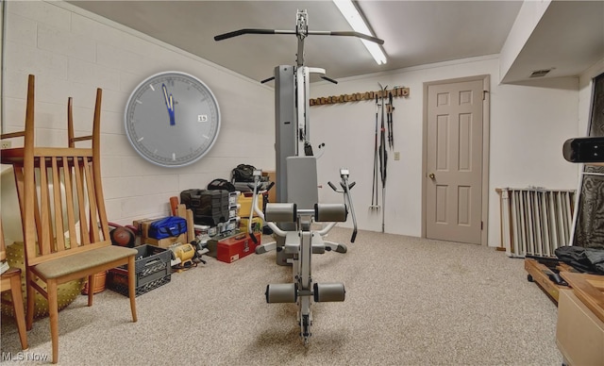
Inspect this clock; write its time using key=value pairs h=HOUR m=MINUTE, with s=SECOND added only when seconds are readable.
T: h=11 m=58
